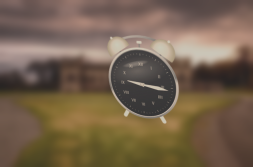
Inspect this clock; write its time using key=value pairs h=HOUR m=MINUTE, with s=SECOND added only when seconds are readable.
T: h=9 m=16
